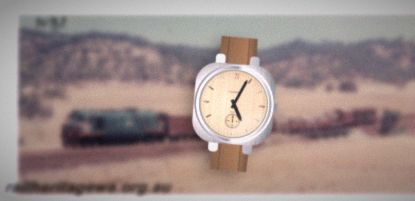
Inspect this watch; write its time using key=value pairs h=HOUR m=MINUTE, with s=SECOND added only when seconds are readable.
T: h=5 m=4
